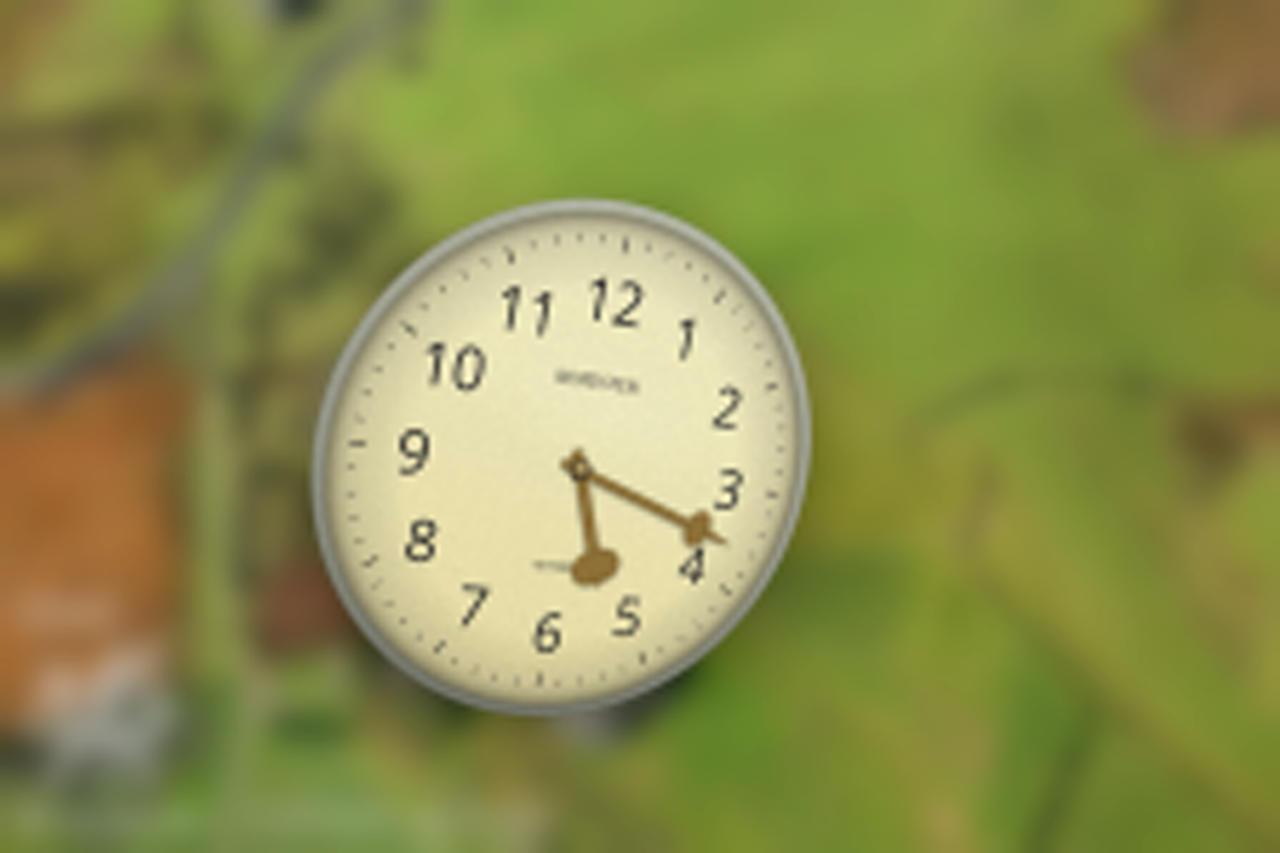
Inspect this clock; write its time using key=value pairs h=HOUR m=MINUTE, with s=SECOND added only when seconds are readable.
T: h=5 m=18
